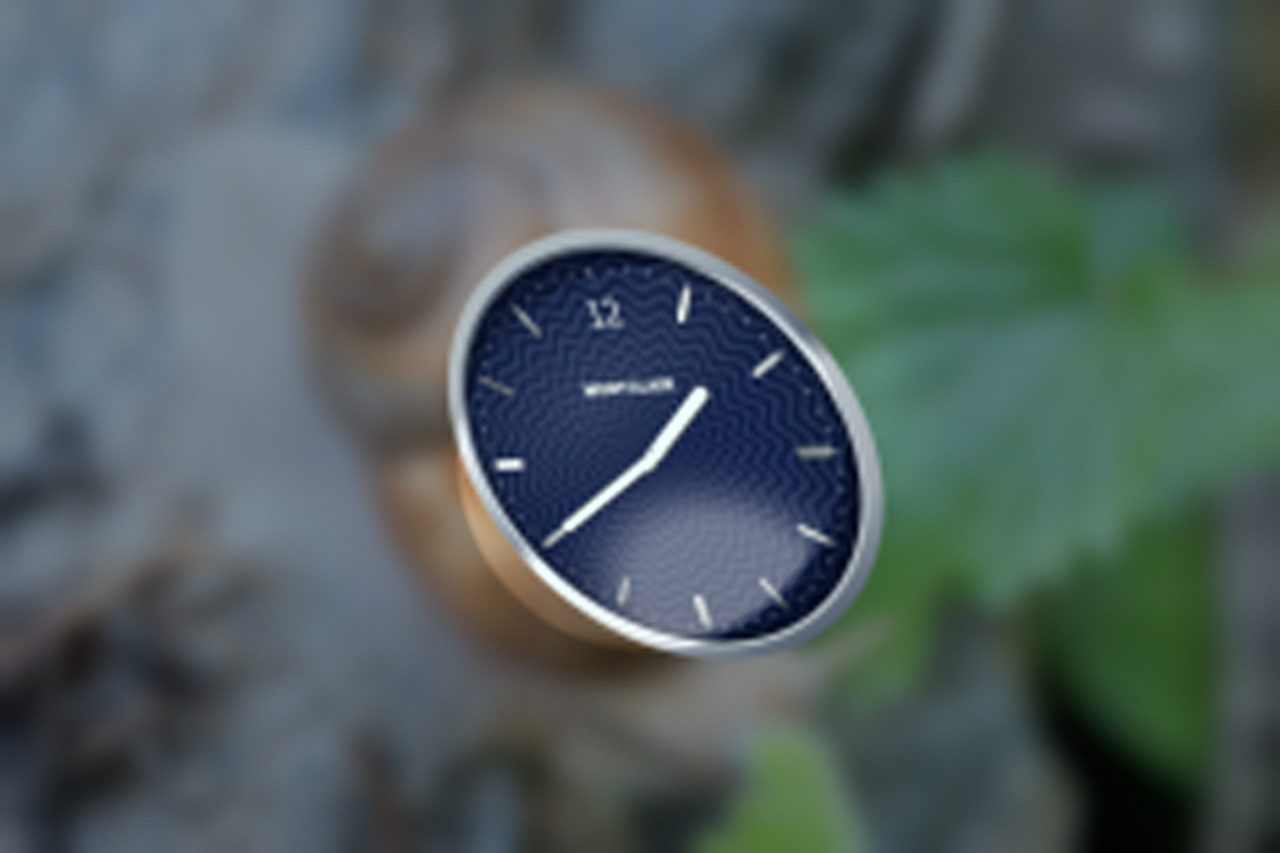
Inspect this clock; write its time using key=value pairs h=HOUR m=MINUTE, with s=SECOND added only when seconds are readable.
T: h=1 m=40
